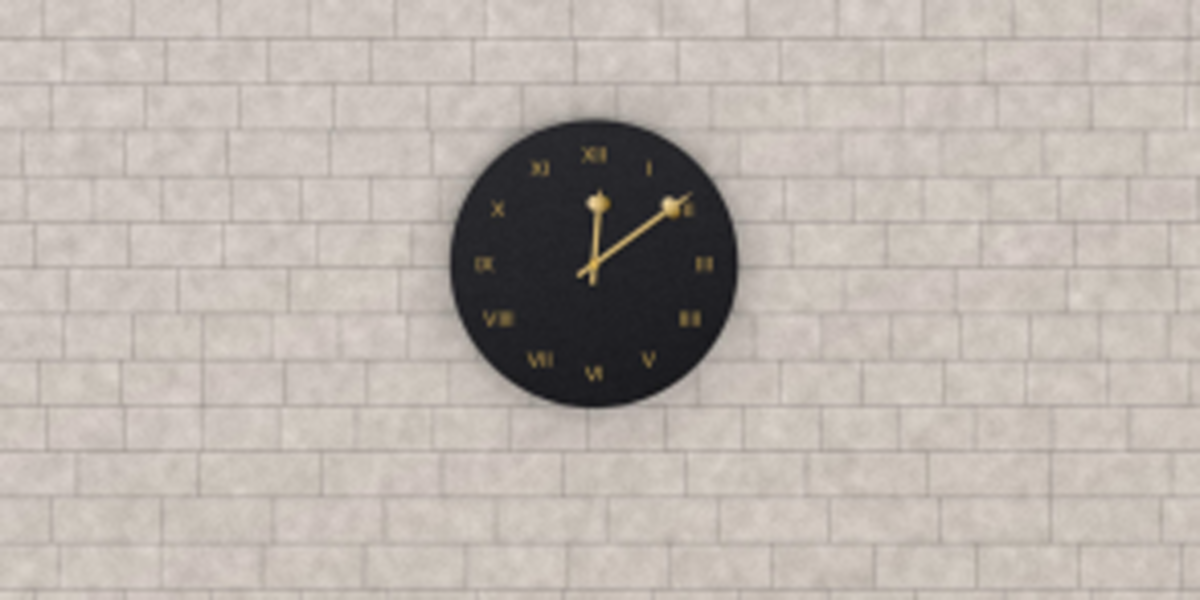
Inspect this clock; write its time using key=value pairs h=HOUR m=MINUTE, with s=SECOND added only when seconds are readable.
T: h=12 m=9
